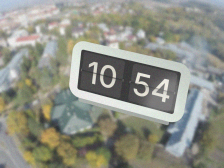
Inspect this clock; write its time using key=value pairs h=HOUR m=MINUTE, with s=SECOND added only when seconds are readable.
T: h=10 m=54
